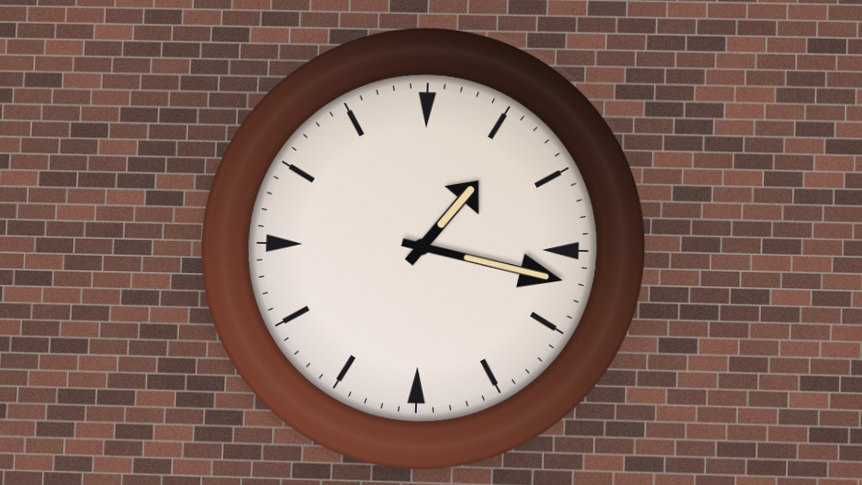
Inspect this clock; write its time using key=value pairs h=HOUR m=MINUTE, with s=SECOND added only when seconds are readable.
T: h=1 m=17
